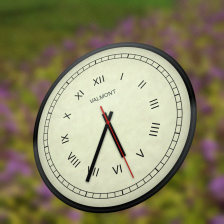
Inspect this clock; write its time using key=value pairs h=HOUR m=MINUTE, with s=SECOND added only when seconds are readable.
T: h=5 m=35 s=28
